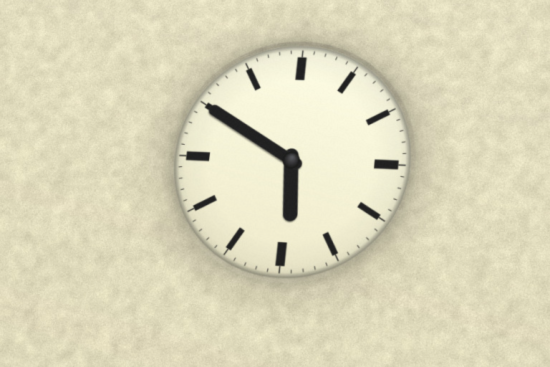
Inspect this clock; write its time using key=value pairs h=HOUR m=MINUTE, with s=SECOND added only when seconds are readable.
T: h=5 m=50
